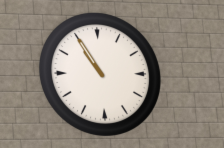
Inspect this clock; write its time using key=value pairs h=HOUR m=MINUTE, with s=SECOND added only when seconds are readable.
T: h=10 m=55
